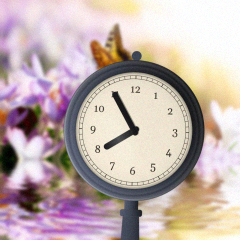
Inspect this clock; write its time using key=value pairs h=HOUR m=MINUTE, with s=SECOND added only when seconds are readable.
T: h=7 m=55
